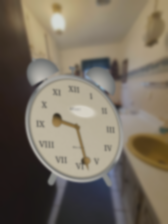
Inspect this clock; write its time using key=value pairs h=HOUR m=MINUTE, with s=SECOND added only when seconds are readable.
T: h=9 m=28
